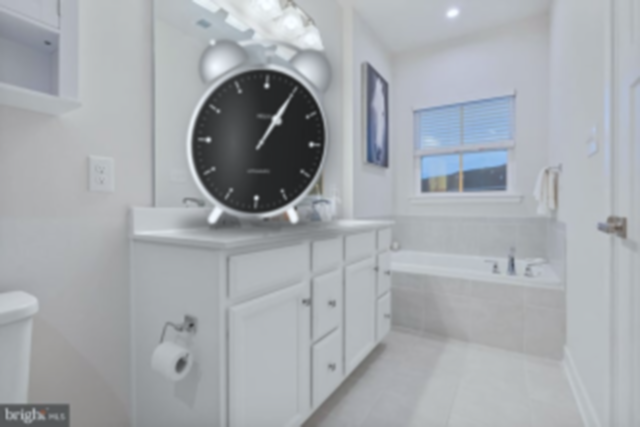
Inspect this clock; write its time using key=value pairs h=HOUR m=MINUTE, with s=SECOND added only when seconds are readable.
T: h=1 m=5
